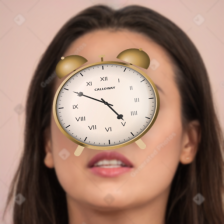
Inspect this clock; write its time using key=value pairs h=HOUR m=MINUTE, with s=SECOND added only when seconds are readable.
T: h=4 m=50
